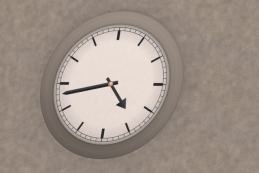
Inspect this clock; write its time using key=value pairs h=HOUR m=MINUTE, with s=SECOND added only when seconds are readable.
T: h=4 m=43
